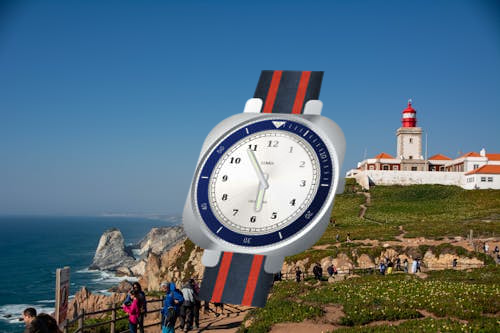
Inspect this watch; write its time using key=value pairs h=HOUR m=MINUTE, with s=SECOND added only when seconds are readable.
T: h=5 m=54
